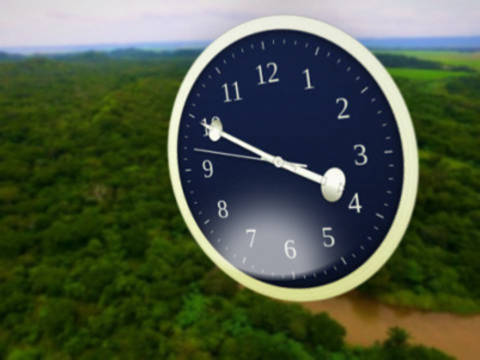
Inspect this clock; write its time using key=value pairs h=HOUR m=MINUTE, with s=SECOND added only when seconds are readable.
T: h=3 m=49 s=47
